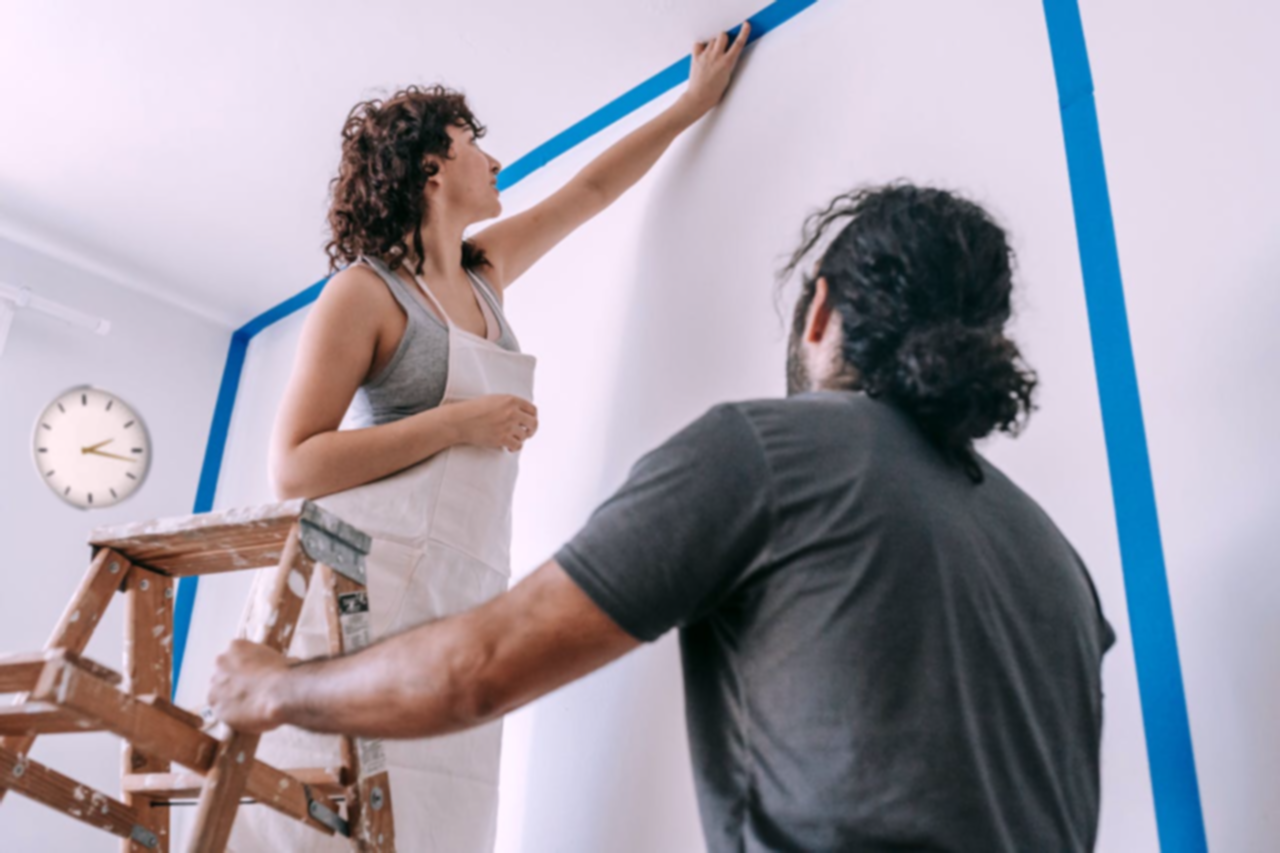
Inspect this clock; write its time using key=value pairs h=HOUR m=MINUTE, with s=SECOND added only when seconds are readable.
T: h=2 m=17
